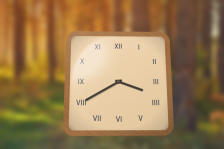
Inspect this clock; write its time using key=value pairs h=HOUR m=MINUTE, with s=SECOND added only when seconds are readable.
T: h=3 m=40
